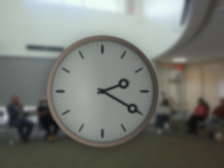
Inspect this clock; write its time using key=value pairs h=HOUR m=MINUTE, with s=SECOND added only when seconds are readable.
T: h=2 m=20
